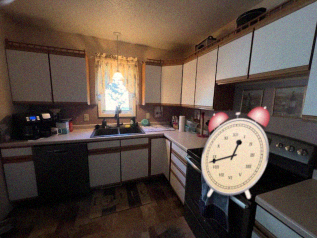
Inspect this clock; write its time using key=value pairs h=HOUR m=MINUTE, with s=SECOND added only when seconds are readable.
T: h=12 m=43
